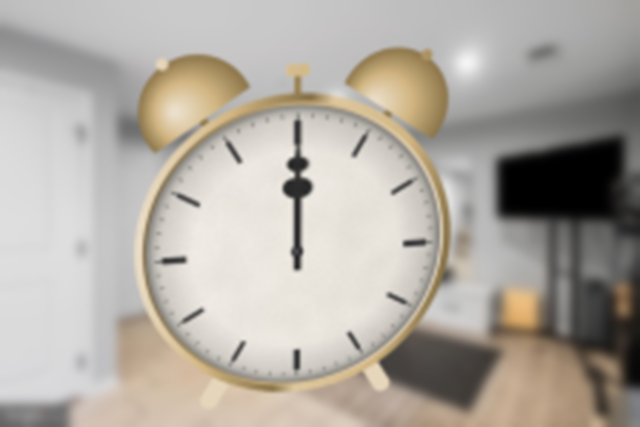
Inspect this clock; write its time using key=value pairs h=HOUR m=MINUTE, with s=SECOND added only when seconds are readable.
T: h=12 m=0
